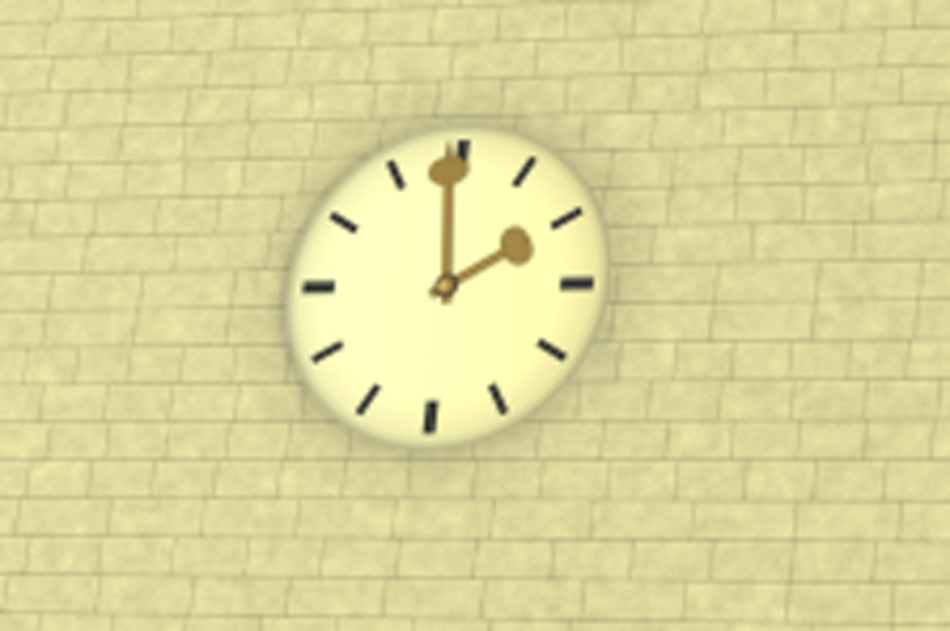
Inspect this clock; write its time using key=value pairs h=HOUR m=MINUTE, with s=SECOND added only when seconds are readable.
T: h=1 m=59
